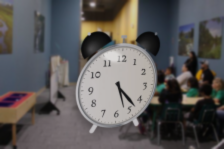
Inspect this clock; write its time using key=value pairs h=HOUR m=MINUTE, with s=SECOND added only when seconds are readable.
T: h=5 m=23
